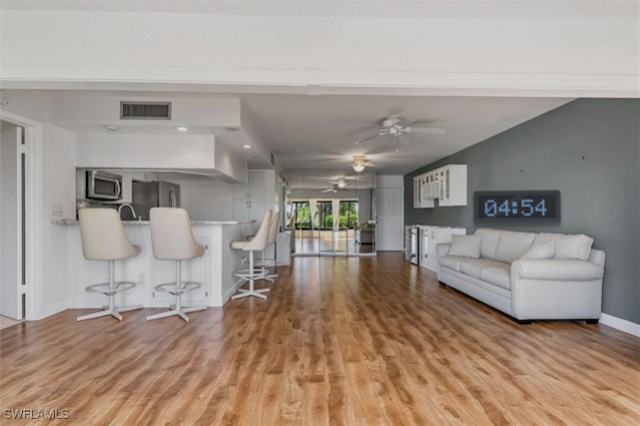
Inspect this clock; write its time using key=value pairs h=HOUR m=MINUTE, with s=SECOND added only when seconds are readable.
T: h=4 m=54
